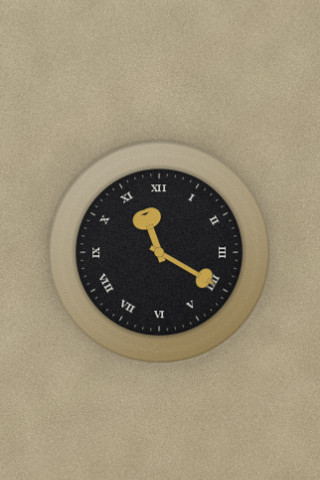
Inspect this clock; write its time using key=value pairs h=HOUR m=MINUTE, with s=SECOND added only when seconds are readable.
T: h=11 m=20
